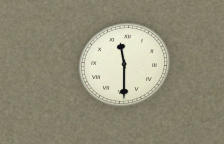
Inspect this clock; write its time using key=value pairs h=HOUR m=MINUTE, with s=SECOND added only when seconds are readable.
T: h=11 m=29
